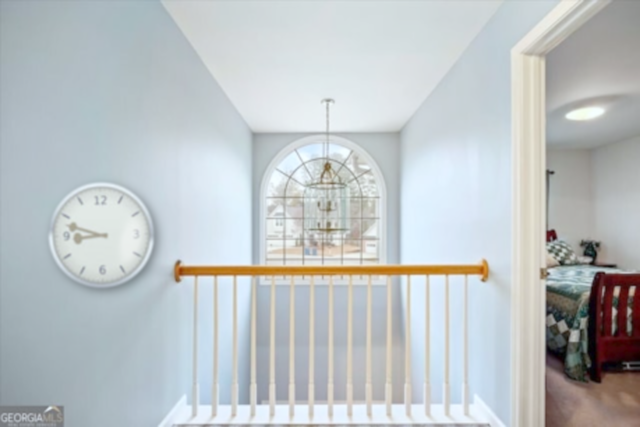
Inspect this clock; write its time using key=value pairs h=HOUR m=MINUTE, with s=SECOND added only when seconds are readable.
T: h=8 m=48
